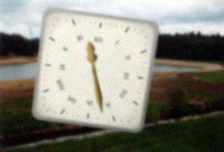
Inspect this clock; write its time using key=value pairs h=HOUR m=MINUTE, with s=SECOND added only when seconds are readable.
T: h=11 m=27
